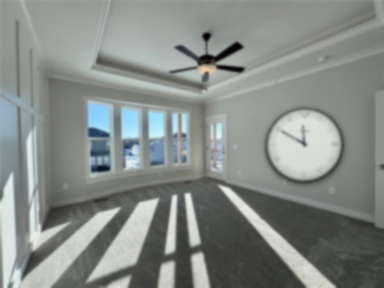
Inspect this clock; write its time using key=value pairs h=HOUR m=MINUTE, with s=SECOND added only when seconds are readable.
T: h=11 m=50
